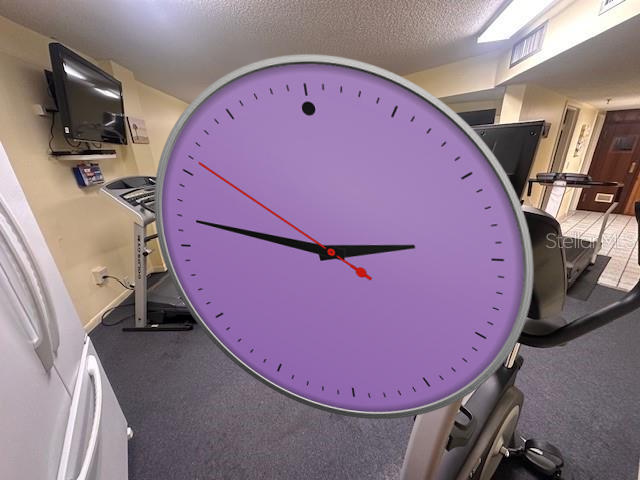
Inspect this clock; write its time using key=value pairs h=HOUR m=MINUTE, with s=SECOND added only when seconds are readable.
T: h=2 m=46 s=51
